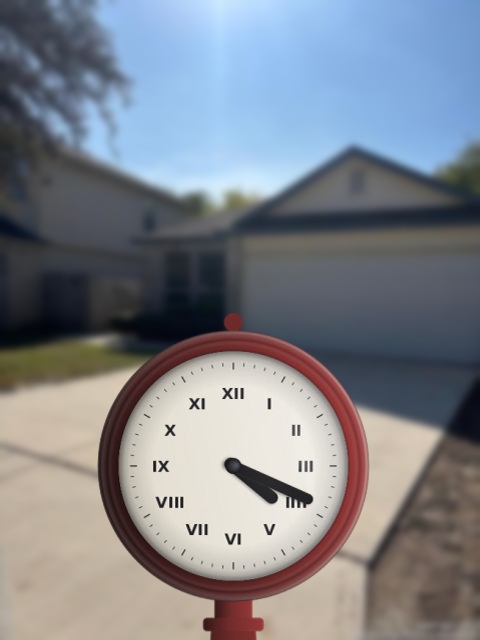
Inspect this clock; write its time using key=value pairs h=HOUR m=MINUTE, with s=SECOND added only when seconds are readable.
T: h=4 m=19
